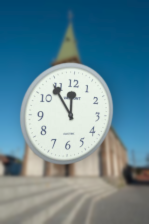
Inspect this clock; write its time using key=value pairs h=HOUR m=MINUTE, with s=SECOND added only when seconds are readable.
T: h=11 m=54
